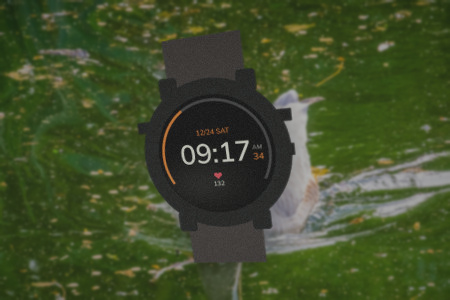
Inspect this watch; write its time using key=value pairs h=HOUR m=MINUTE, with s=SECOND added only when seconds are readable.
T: h=9 m=17 s=34
